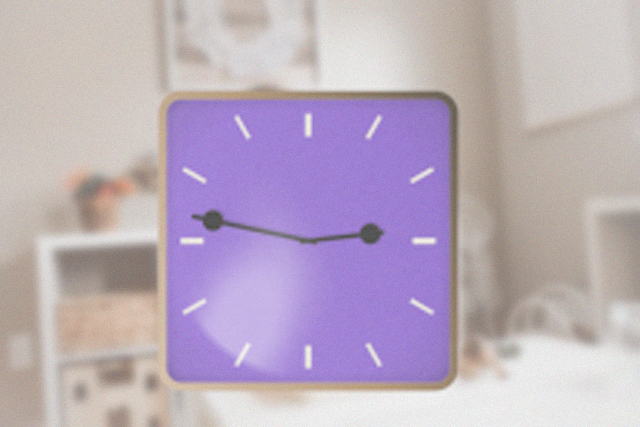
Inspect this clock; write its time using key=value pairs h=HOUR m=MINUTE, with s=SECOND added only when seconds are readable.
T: h=2 m=47
